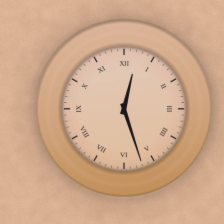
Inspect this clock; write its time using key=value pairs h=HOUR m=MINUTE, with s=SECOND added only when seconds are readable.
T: h=12 m=27
